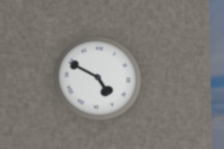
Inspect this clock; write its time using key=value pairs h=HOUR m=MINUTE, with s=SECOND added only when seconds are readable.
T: h=4 m=49
